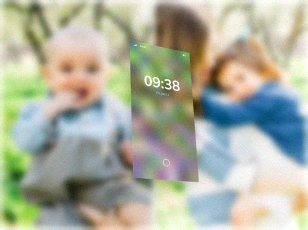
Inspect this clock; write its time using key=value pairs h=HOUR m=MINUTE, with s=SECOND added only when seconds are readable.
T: h=9 m=38
